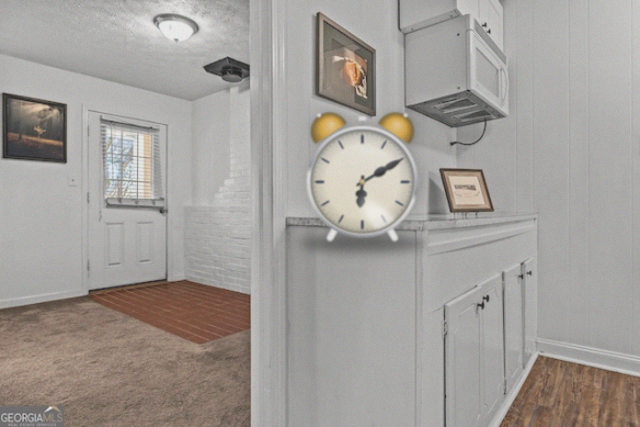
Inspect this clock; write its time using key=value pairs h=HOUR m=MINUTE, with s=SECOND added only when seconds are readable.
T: h=6 m=10
